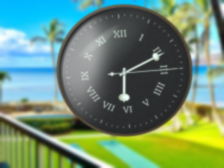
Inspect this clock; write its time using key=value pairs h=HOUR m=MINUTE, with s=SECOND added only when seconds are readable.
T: h=6 m=11 s=15
